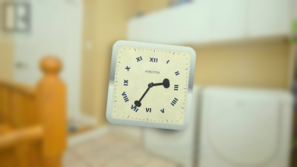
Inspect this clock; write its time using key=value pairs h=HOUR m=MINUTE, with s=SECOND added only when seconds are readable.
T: h=2 m=35
